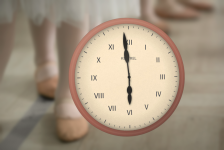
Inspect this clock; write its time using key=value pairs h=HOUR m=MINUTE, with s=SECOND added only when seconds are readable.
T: h=5 m=59
